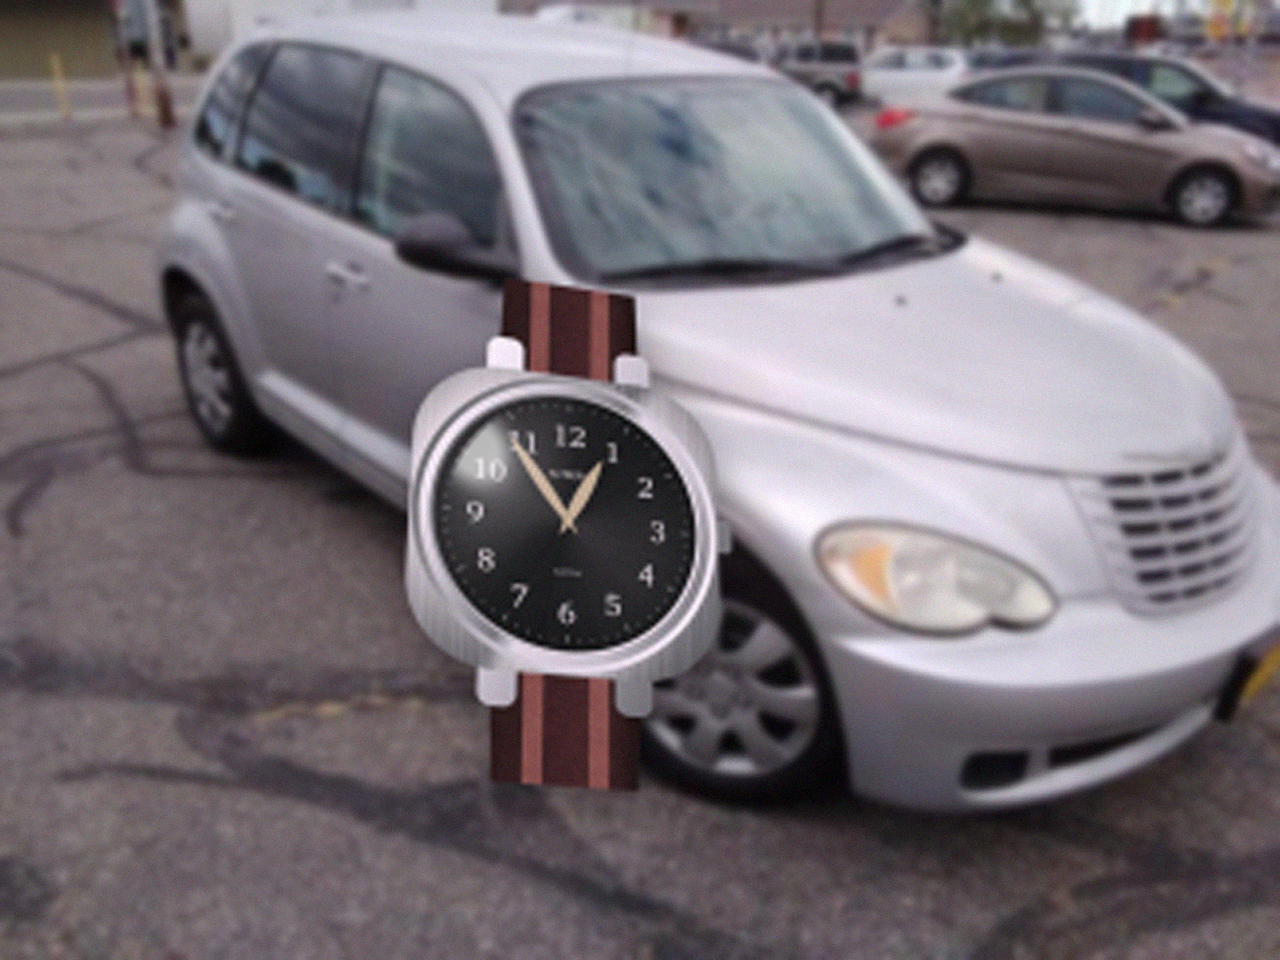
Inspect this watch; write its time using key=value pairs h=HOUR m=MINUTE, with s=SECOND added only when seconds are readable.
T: h=12 m=54
